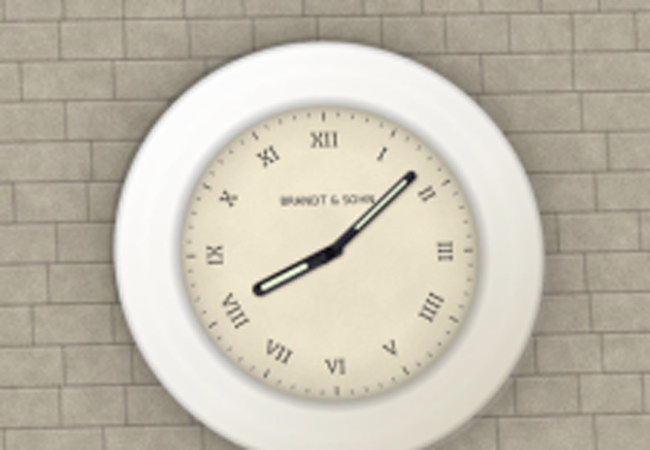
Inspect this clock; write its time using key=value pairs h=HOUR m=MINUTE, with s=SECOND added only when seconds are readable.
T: h=8 m=8
